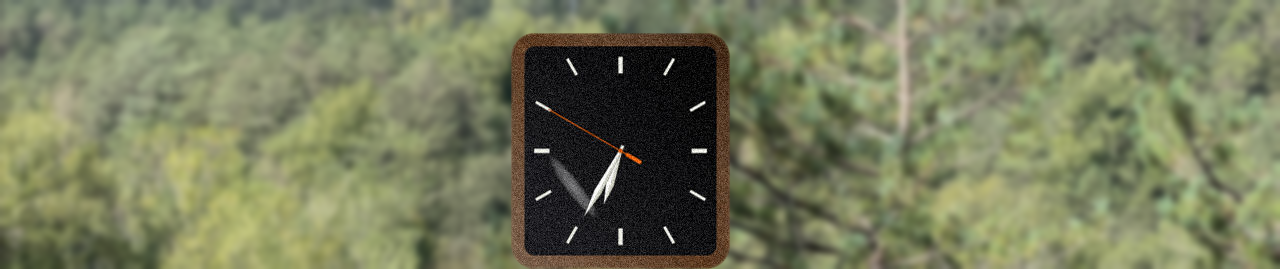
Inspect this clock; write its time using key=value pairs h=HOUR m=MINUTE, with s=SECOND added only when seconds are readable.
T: h=6 m=34 s=50
